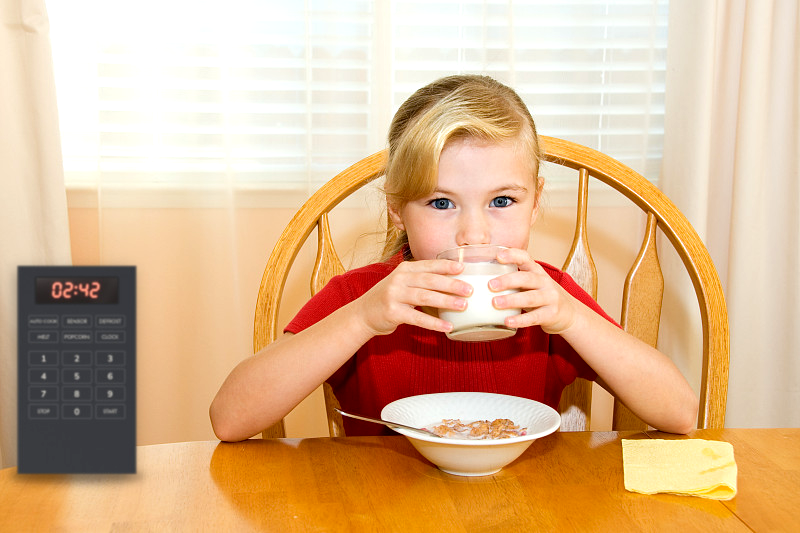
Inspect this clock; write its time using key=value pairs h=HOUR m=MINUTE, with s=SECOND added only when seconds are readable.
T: h=2 m=42
